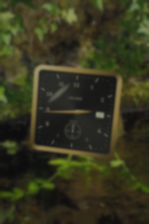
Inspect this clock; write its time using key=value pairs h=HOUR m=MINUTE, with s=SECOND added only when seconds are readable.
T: h=2 m=44
